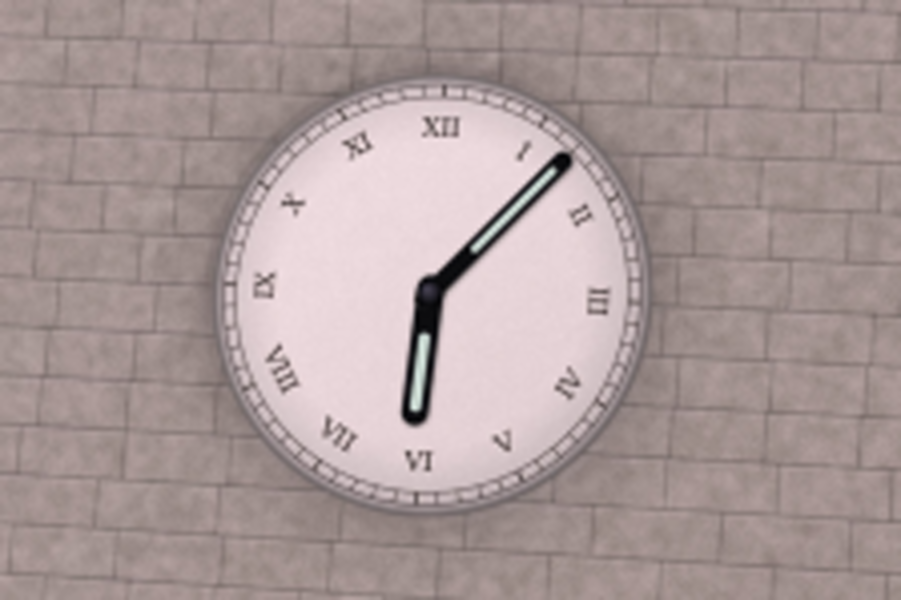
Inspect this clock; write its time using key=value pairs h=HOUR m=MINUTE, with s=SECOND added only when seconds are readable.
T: h=6 m=7
